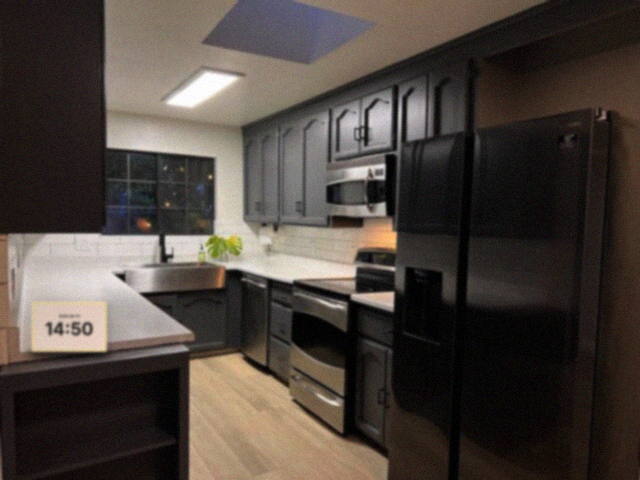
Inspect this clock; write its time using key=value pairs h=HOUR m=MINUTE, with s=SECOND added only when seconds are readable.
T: h=14 m=50
